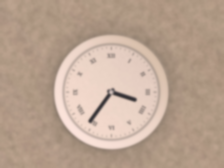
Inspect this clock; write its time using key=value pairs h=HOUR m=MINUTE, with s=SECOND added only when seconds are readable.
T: h=3 m=36
